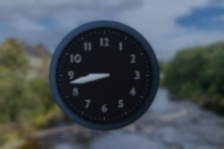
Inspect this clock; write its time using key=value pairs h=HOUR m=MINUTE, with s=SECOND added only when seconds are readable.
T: h=8 m=43
